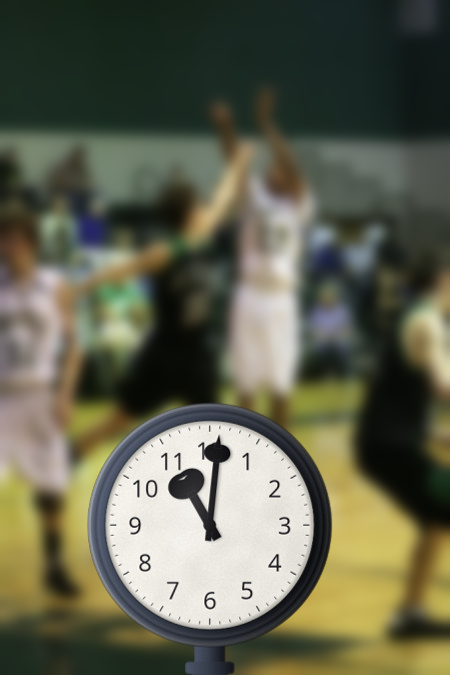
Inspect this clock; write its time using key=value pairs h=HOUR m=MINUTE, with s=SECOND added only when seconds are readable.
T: h=11 m=1
